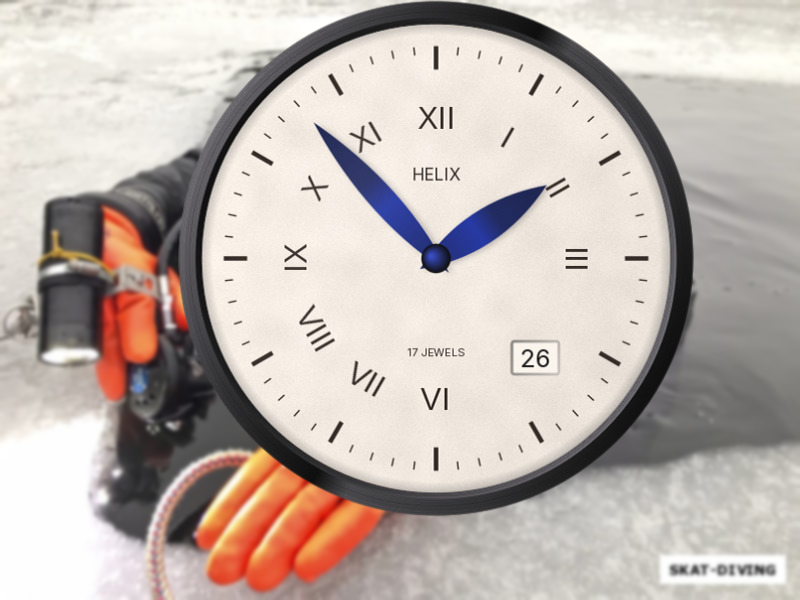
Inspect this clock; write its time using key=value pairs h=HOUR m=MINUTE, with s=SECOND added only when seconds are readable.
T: h=1 m=53
